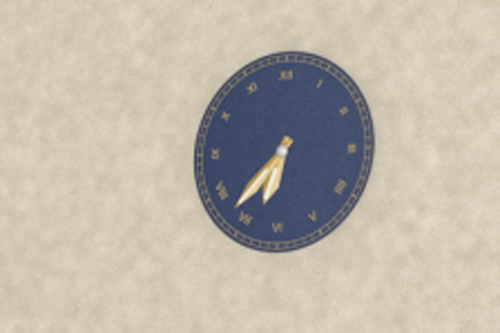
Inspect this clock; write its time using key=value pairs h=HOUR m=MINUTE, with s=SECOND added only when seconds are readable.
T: h=6 m=37
